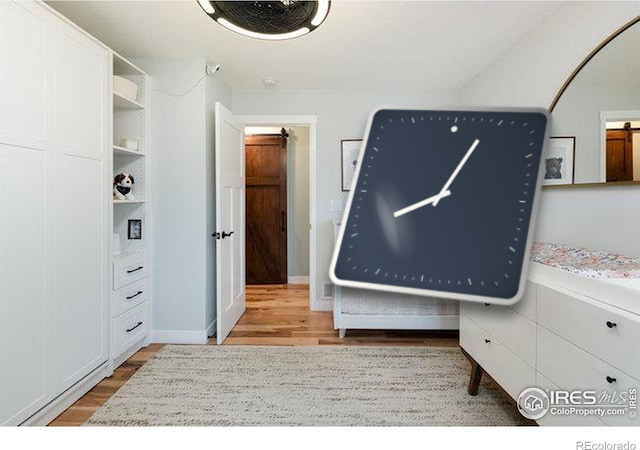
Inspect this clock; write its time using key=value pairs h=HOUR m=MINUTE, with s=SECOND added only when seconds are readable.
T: h=8 m=4
